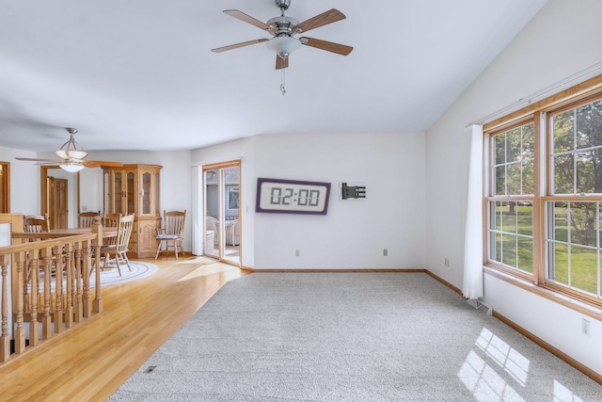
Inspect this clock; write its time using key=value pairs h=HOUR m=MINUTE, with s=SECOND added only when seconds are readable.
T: h=2 m=0
